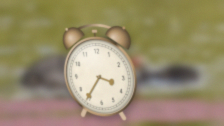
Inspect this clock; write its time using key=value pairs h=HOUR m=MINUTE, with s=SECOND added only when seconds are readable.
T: h=3 m=36
